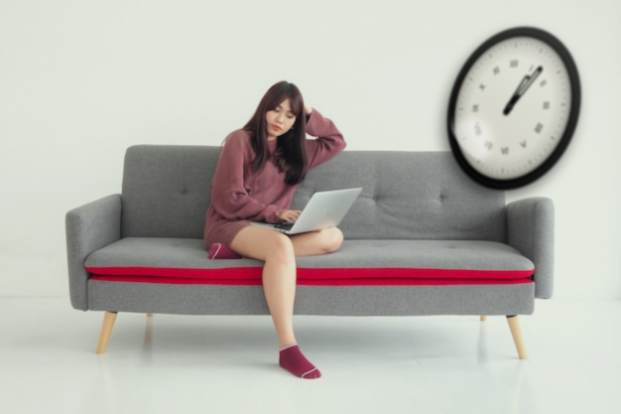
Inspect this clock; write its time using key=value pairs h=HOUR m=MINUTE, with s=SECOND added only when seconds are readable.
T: h=1 m=7
